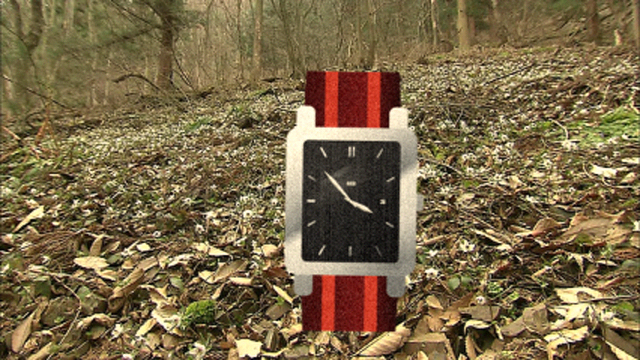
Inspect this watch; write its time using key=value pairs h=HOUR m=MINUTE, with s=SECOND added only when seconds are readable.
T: h=3 m=53
